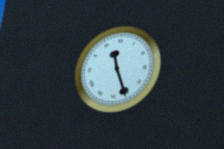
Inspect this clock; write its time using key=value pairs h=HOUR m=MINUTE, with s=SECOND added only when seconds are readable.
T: h=11 m=26
